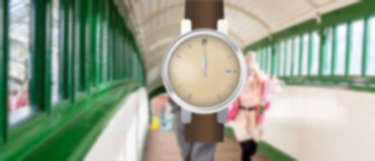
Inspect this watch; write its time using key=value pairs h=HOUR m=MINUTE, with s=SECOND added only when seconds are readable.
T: h=12 m=0
